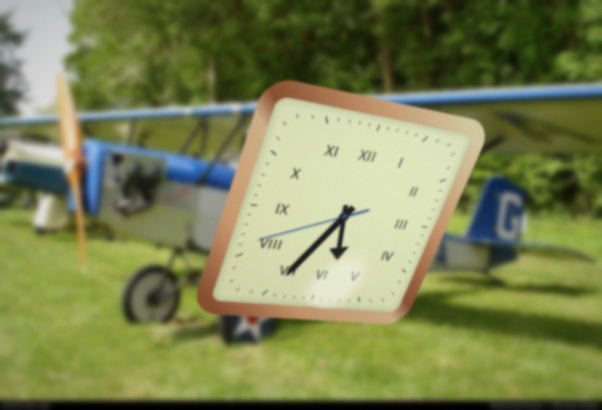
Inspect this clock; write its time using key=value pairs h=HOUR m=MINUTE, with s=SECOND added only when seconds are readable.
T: h=5 m=34 s=41
